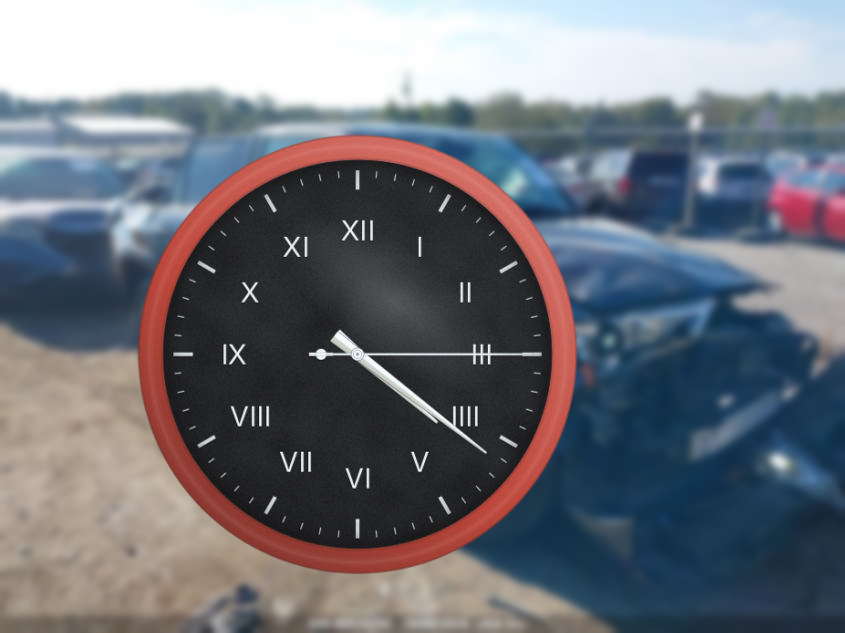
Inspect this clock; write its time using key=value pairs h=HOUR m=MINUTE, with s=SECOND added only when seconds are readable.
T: h=4 m=21 s=15
